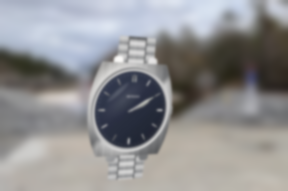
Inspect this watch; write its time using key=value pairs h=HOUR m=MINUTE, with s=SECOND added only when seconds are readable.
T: h=2 m=10
